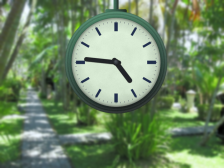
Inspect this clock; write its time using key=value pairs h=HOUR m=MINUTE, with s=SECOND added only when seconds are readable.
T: h=4 m=46
